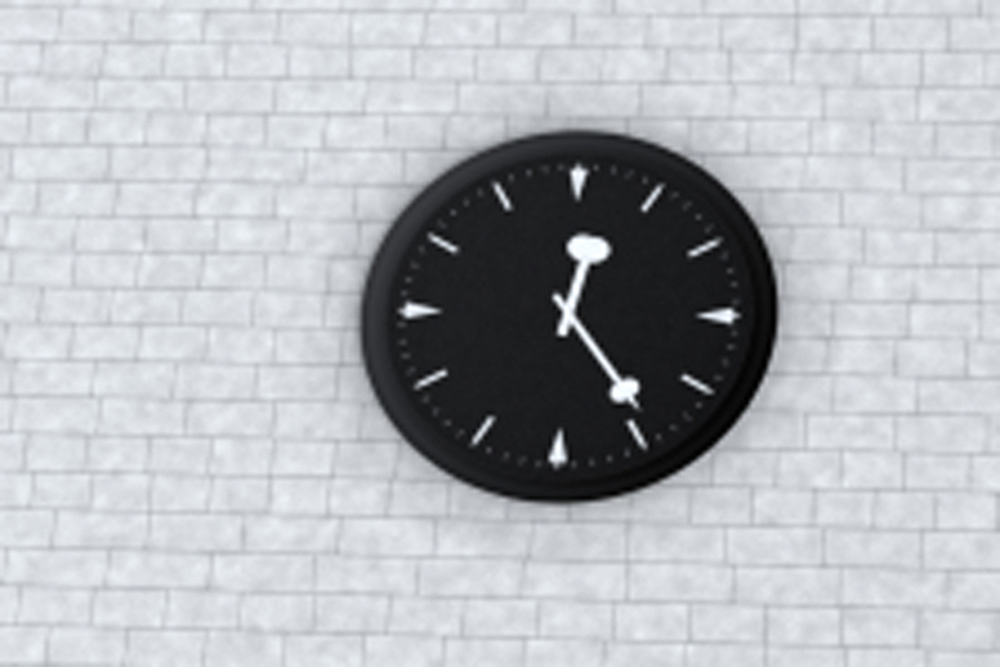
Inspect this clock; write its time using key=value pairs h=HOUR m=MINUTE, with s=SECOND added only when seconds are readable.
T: h=12 m=24
